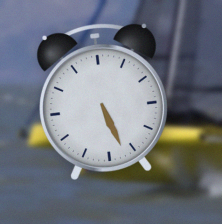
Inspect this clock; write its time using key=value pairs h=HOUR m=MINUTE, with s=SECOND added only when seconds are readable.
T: h=5 m=27
